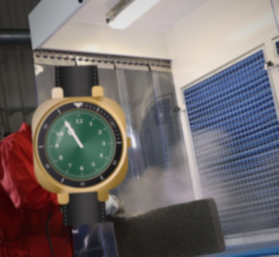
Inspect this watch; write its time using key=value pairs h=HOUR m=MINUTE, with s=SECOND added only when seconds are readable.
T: h=10 m=55
